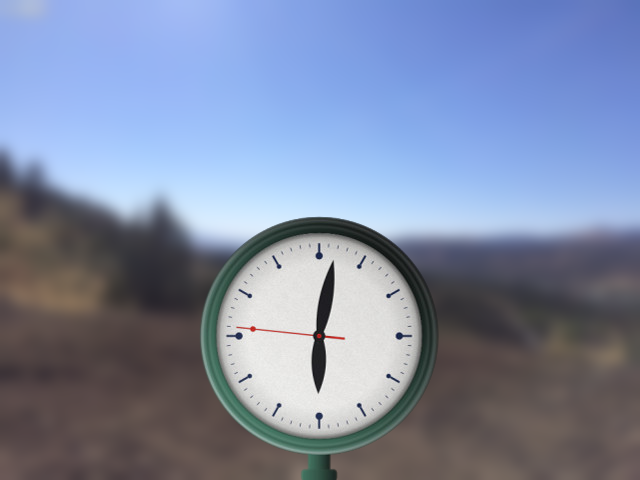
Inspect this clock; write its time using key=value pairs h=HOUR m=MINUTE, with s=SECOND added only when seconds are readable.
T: h=6 m=1 s=46
